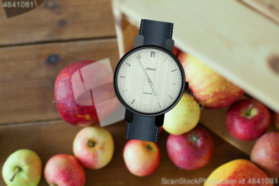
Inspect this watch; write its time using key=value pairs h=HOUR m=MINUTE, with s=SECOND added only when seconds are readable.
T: h=4 m=54
